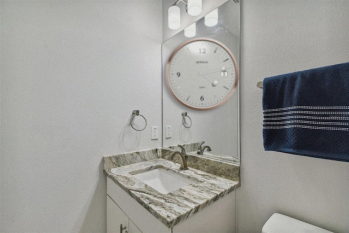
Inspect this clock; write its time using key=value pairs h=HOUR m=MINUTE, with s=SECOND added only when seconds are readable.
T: h=4 m=13
